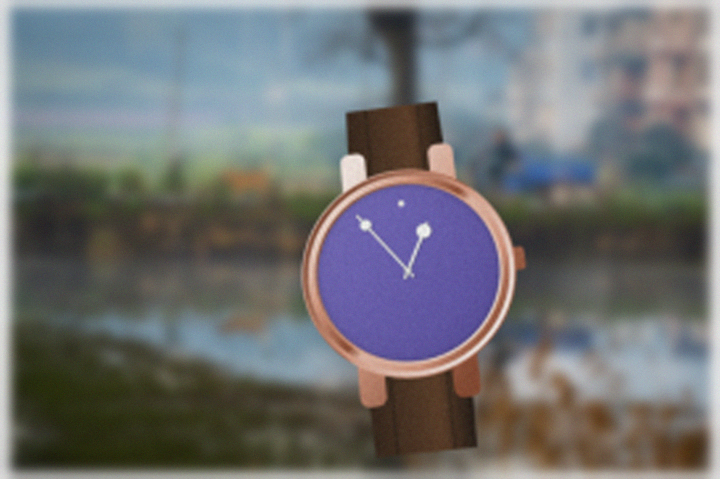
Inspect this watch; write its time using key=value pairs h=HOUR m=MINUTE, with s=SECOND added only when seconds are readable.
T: h=12 m=54
